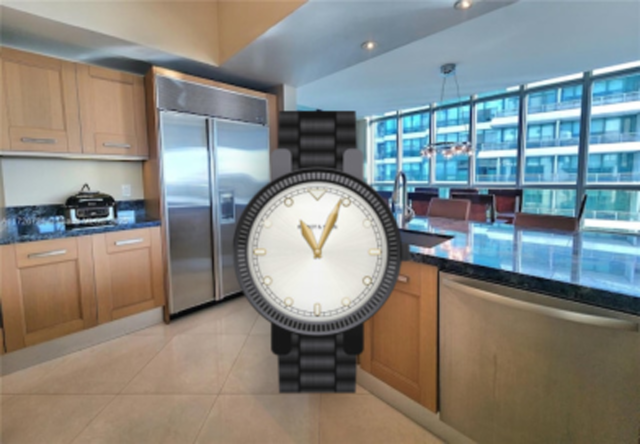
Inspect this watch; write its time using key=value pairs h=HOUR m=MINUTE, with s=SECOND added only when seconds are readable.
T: h=11 m=4
